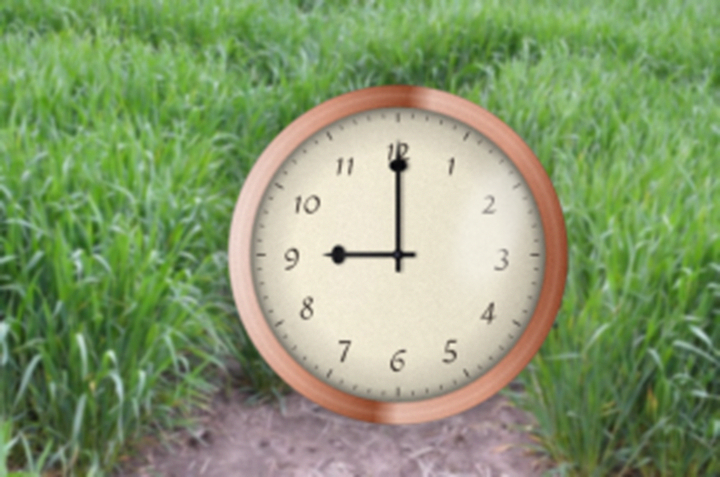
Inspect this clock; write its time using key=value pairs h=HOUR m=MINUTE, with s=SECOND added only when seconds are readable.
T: h=9 m=0
